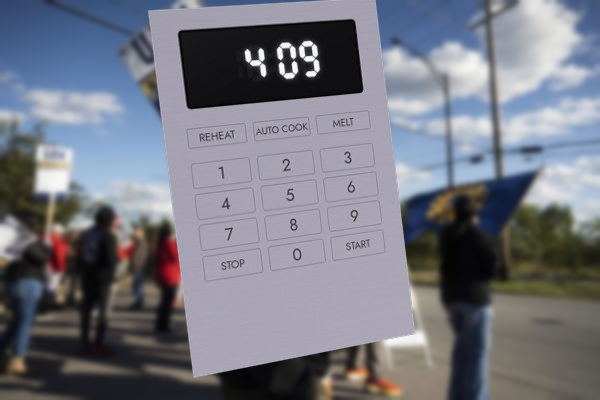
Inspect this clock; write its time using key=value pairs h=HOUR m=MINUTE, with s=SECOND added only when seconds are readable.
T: h=4 m=9
